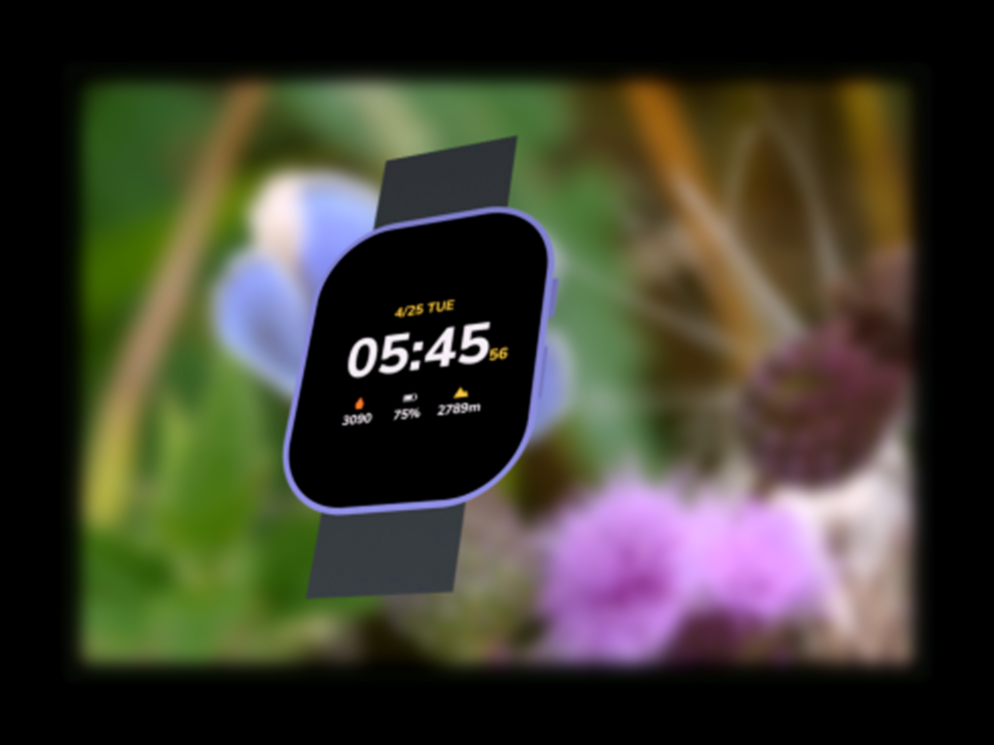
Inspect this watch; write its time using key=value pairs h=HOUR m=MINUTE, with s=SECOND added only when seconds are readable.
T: h=5 m=45
